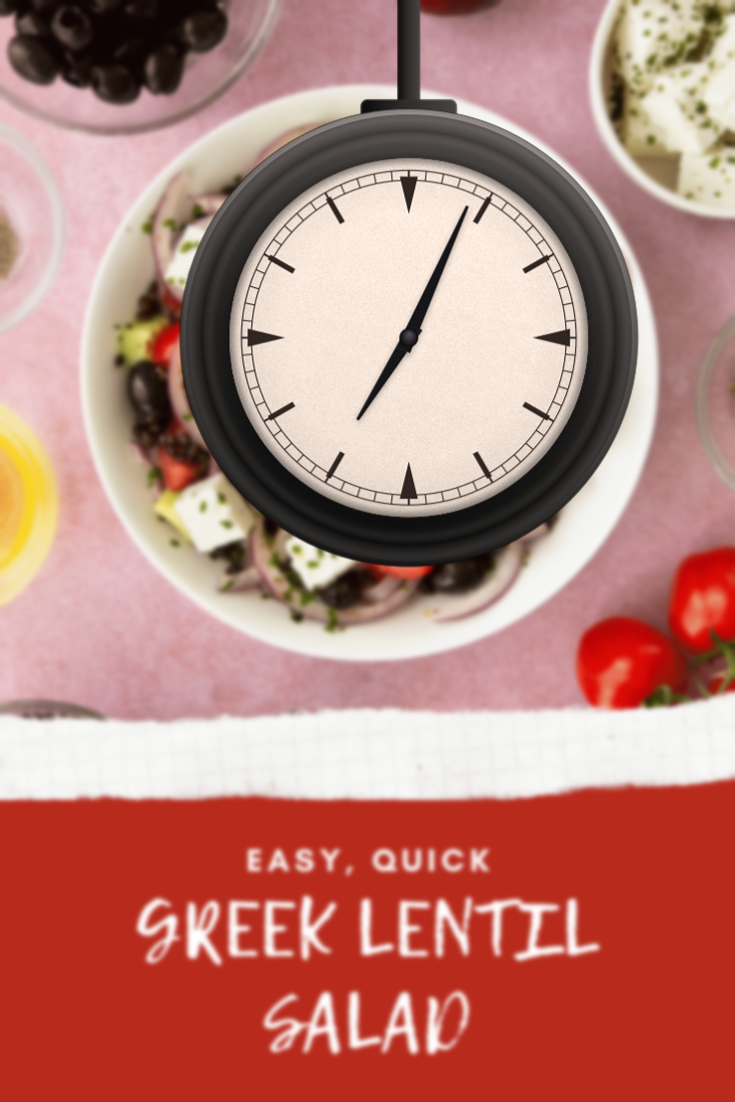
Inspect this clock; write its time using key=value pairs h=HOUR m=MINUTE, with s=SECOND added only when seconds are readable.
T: h=7 m=4
